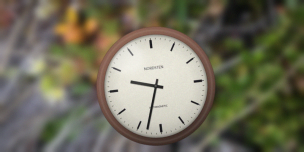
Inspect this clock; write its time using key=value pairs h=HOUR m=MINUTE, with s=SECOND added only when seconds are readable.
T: h=9 m=33
